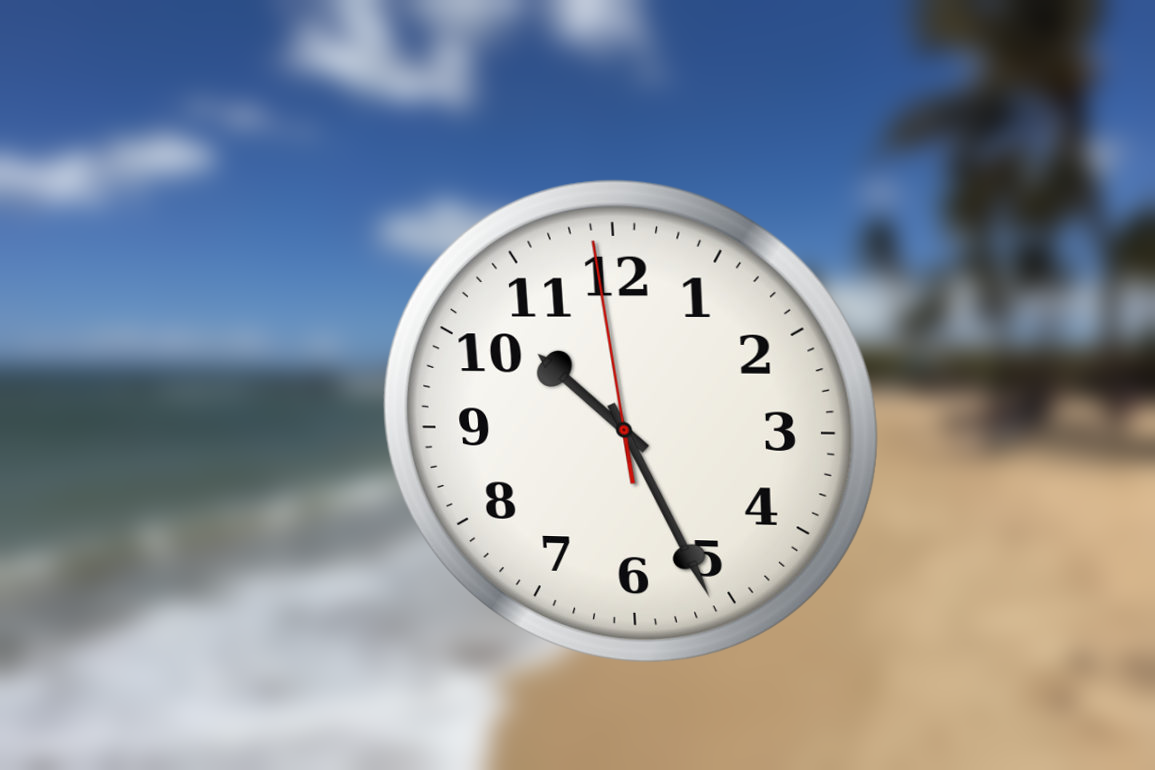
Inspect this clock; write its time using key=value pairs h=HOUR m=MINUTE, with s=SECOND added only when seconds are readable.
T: h=10 m=25 s=59
